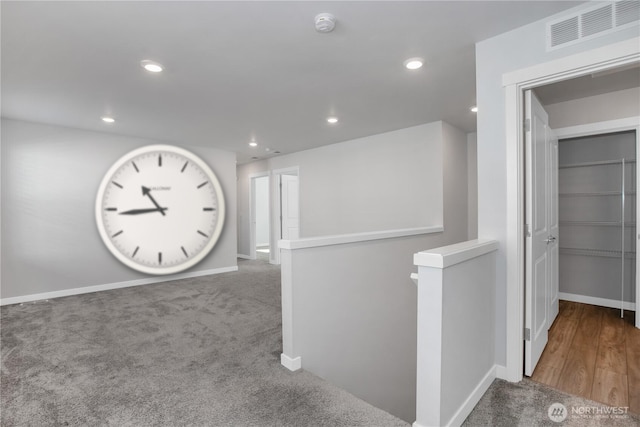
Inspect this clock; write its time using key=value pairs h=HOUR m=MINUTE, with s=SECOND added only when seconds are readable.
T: h=10 m=44
